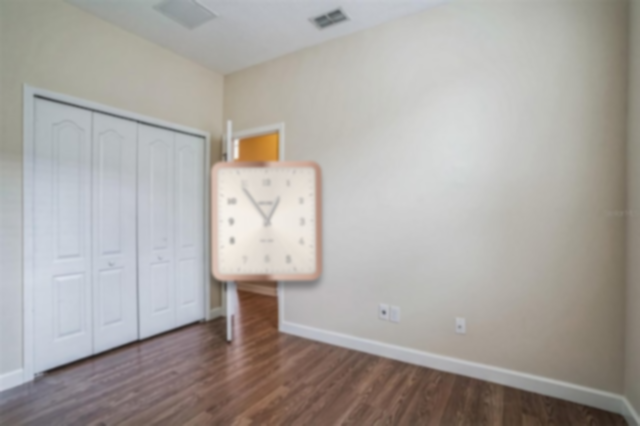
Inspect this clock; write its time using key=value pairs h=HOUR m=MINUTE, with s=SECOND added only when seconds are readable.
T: h=12 m=54
